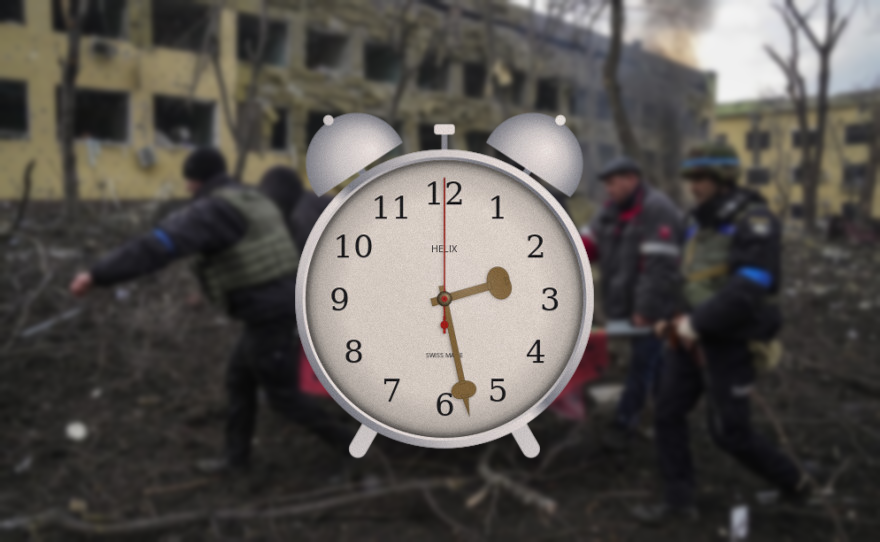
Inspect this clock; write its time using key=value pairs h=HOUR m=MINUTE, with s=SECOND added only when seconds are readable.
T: h=2 m=28 s=0
